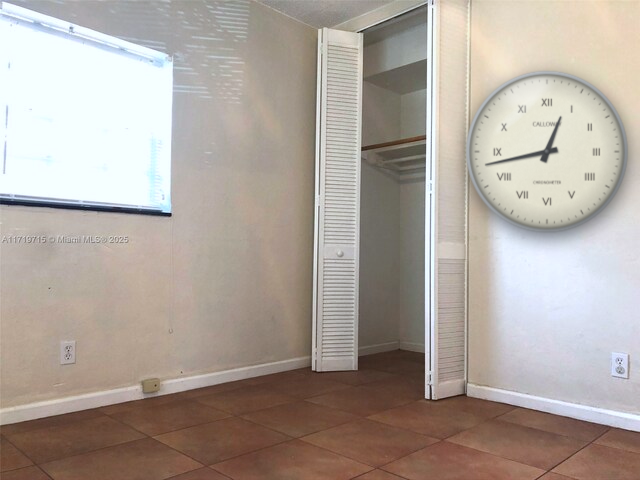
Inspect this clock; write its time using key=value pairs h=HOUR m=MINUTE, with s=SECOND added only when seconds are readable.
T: h=12 m=43
